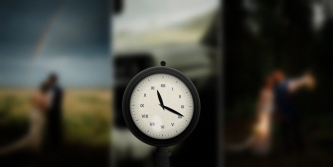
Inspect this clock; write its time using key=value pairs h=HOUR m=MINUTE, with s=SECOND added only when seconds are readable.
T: h=11 m=19
